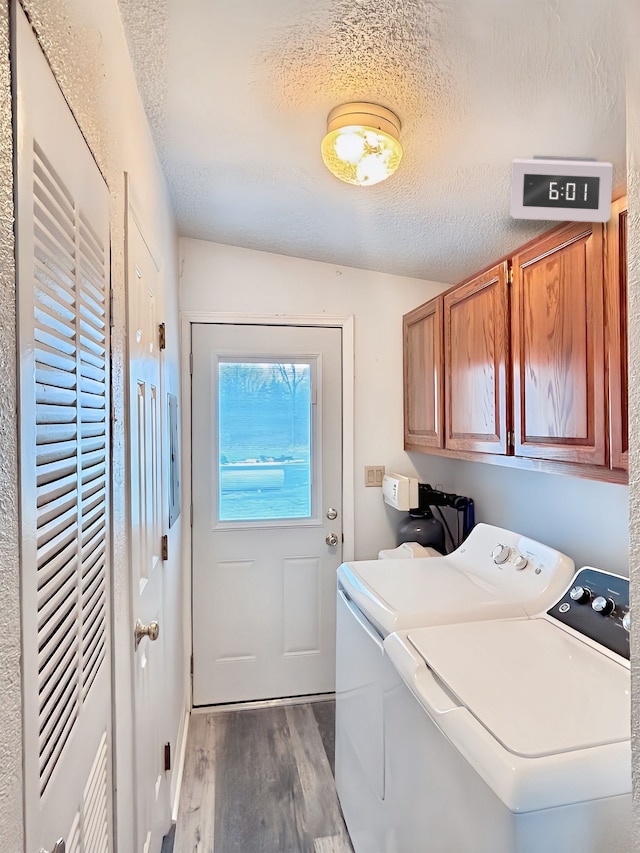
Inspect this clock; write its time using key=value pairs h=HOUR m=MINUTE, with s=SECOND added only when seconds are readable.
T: h=6 m=1
